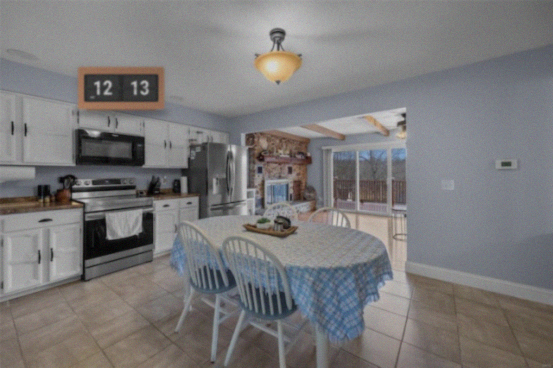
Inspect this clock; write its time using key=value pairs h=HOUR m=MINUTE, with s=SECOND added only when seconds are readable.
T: h=12 m=13
